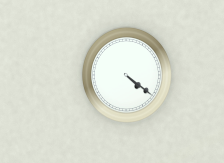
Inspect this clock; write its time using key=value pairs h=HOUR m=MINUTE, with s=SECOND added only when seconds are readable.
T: h=4 m=21
